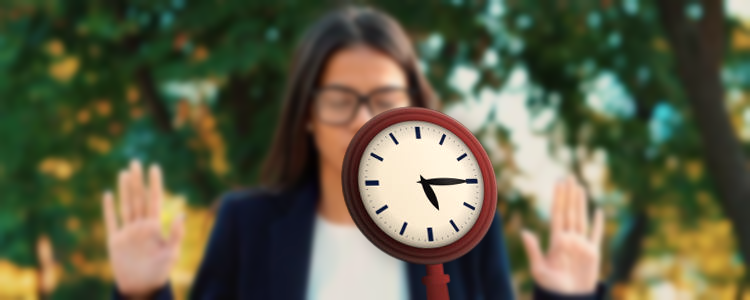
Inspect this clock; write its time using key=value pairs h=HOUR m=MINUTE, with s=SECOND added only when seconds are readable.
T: h=5 m=15
